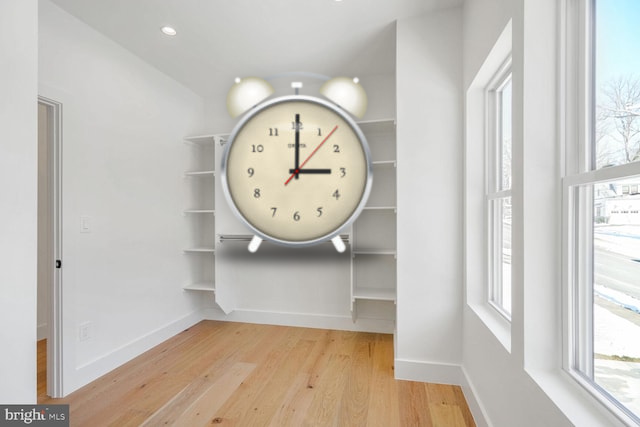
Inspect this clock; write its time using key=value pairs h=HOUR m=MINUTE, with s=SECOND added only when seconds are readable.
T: h=3 m=0 s=7
